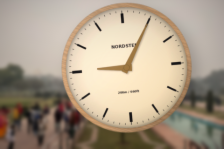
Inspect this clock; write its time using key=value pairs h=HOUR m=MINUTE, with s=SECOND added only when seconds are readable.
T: h=9 m=5
